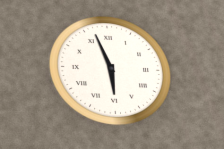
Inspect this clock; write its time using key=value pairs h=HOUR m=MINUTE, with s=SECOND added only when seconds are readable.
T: h=5 m=57
